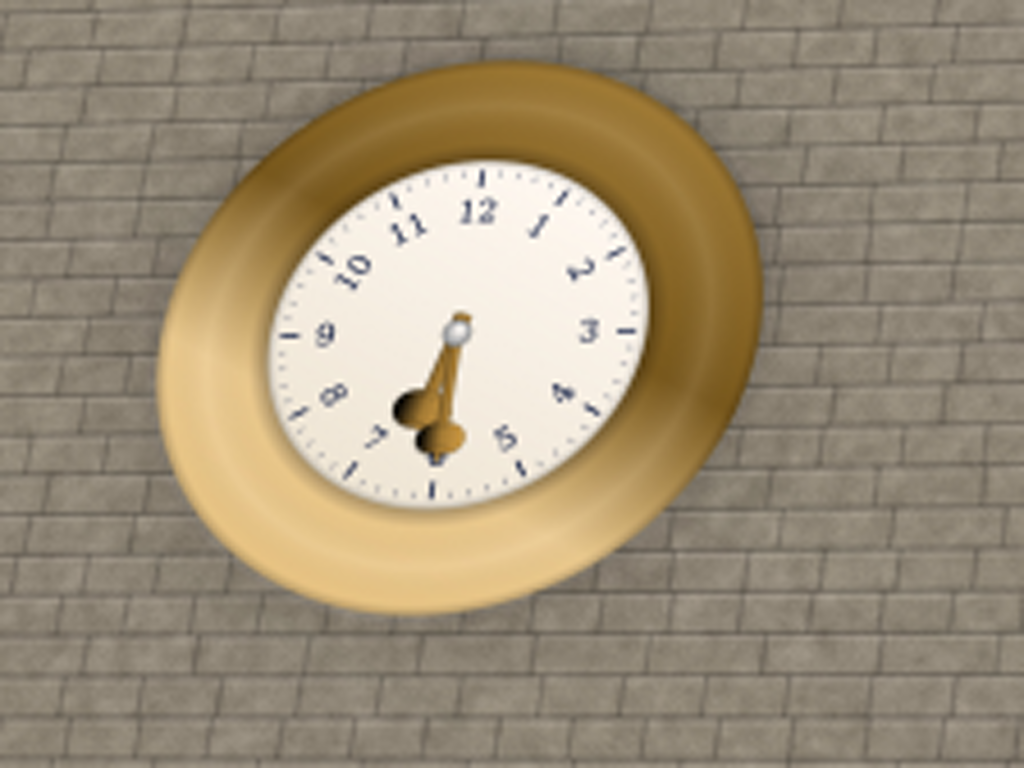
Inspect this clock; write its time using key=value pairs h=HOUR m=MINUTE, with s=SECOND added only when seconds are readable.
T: h=6 m=30
